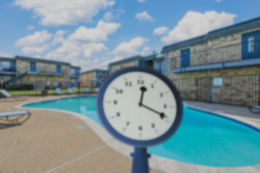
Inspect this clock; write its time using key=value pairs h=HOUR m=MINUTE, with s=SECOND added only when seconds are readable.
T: h=12 m=19
